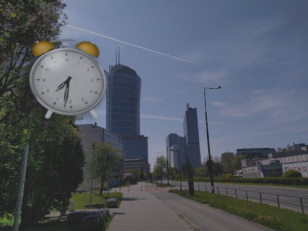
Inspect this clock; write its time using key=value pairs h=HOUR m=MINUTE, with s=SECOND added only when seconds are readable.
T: h=7 m=32
